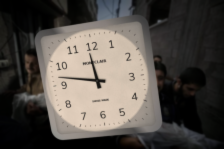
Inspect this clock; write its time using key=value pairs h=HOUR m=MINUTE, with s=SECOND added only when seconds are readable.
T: h=11 m=47
